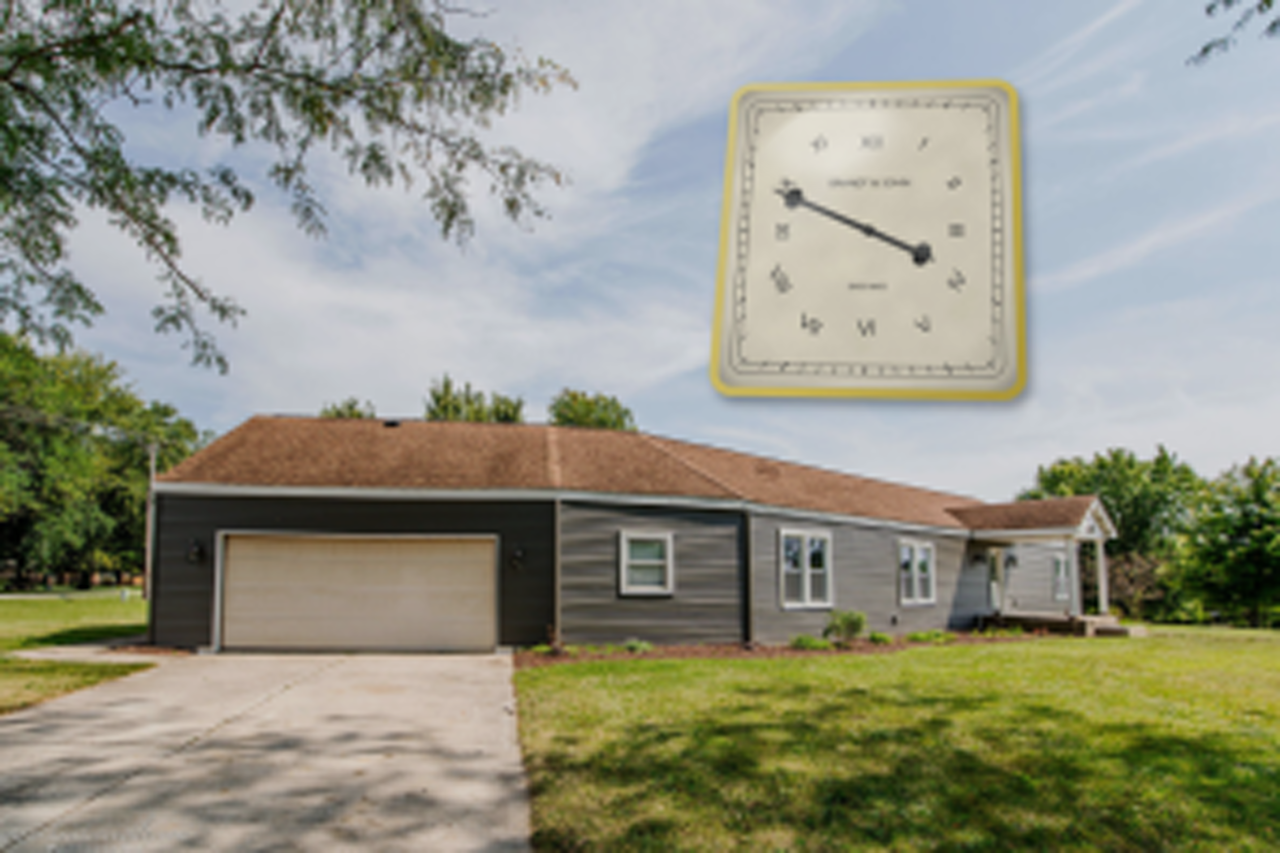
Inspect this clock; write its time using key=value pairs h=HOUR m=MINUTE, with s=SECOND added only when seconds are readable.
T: h=3 m=49
